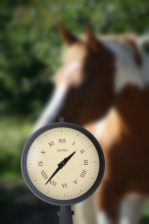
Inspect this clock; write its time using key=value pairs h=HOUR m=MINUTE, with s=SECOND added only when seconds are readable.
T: h=1 m=37
